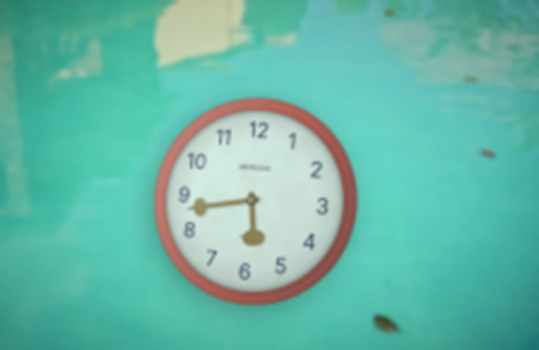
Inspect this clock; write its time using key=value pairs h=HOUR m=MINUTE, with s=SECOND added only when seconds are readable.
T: h=5 m=43
